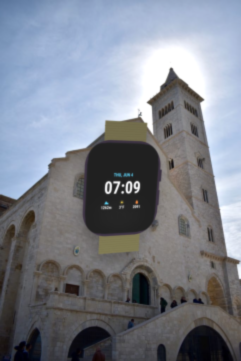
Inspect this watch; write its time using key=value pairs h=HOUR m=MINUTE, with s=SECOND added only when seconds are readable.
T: h=7 m=9
